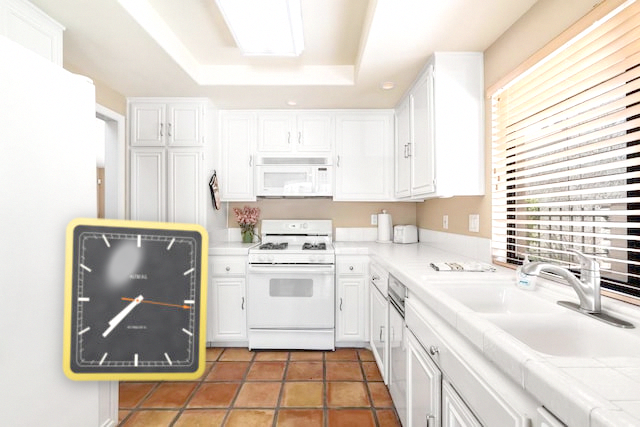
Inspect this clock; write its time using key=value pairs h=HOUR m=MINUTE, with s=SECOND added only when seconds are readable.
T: h=7 m=37 s=16
